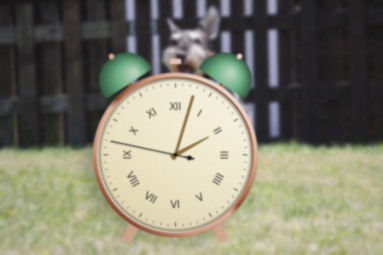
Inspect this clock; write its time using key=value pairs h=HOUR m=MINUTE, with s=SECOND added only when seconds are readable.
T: h=2 m=2 s=47
